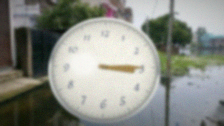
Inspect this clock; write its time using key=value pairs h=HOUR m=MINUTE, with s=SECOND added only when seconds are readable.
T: h=3 m=15
